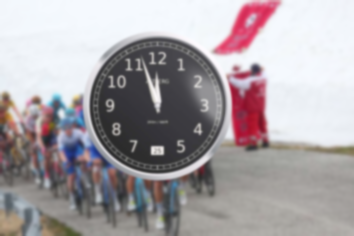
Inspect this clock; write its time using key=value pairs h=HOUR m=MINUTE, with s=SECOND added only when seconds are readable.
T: h=11 m=57
